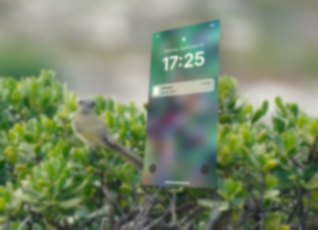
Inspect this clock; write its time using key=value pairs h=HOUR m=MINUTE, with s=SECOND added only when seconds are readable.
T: h=17 m=25
